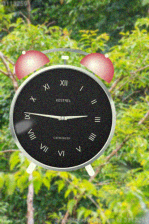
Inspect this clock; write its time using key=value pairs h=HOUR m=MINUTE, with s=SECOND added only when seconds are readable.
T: h=2 m=46
